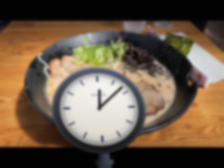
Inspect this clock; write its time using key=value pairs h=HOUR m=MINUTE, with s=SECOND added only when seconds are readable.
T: h=12 m=8
